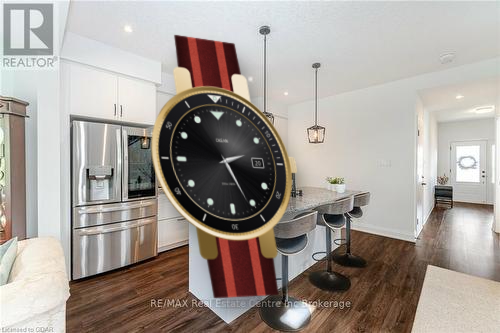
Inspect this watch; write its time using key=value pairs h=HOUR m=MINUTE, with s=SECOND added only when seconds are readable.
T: h=2 m=26
